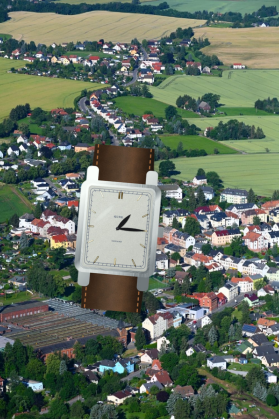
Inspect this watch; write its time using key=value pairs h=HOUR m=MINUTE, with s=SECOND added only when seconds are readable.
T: h=1 m=15
